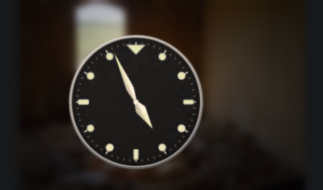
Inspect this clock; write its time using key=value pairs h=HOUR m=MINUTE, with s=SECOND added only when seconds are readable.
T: h=4 m=56
